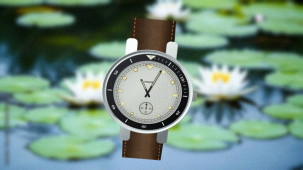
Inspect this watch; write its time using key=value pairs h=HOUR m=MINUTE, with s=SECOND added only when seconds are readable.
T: h=11 m=4
